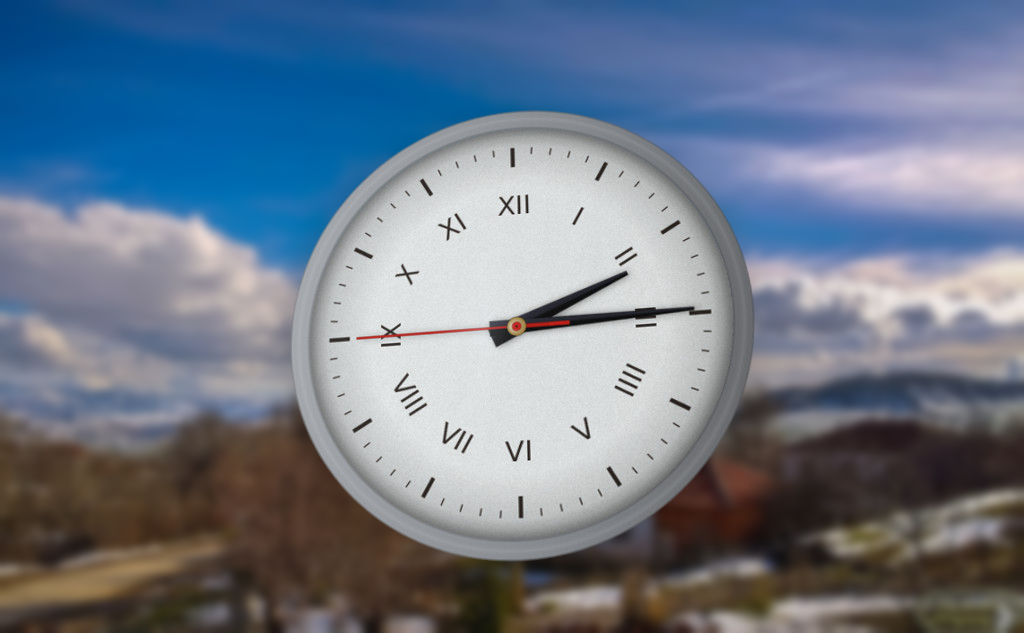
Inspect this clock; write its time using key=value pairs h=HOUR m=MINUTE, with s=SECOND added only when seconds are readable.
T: h=2 m=14 s=45
